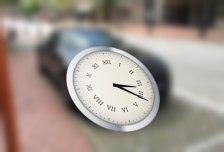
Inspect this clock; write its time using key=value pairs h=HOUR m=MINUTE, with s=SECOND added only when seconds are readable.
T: h=3 m=21
